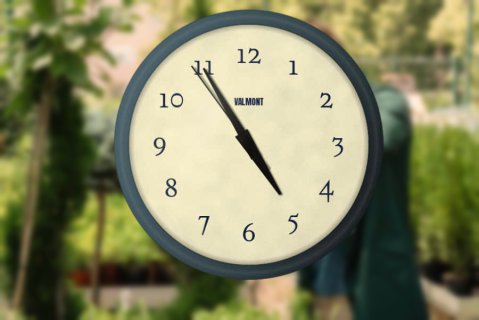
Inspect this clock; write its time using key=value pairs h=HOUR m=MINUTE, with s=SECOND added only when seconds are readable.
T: h=4 m=54 s=54
